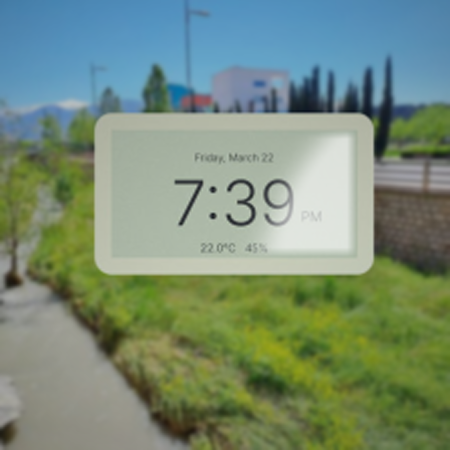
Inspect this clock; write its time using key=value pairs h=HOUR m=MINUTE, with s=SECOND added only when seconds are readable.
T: h=7 m=39
